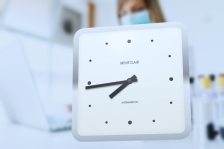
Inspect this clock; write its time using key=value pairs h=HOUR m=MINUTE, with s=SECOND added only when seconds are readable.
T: h=7 m=44
